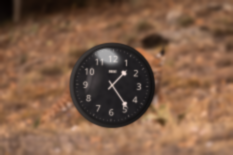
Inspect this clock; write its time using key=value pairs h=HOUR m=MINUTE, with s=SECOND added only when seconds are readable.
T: h=1 m=24
